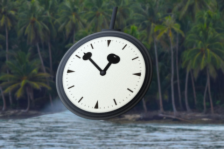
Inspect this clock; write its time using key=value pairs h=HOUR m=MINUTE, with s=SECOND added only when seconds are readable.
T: h=12 m=52
